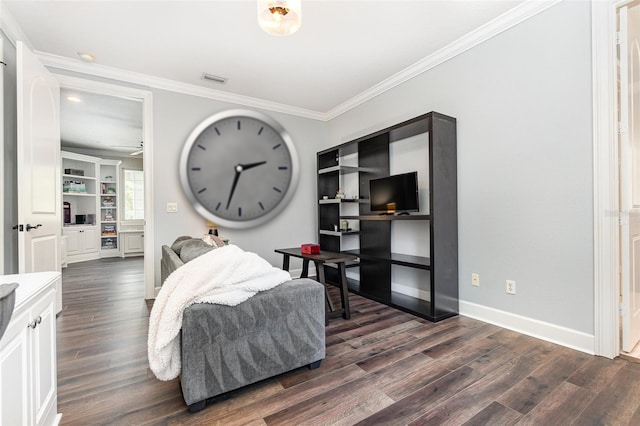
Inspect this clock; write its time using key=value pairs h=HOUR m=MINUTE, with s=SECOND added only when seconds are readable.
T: h=2 m=33
